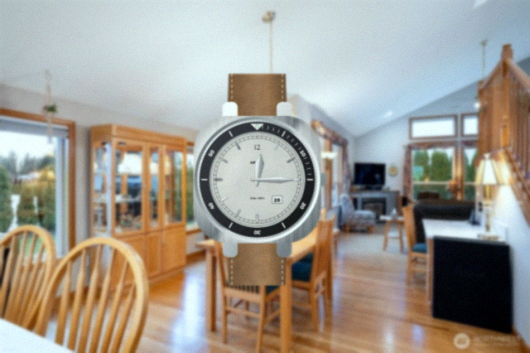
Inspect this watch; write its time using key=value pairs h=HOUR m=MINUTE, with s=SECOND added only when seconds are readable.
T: h=12 m=15
